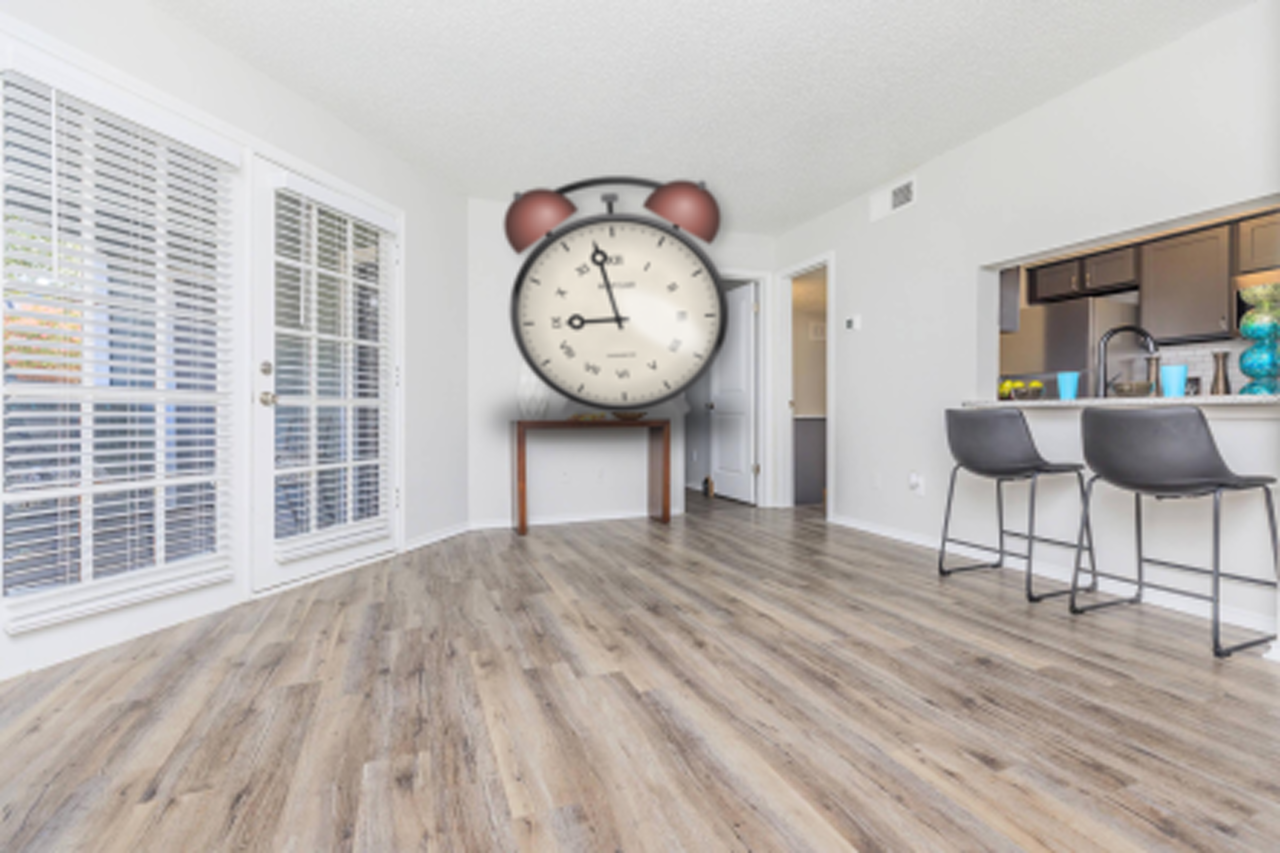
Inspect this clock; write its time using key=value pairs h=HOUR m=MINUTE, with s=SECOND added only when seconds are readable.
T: h=8 m=58
